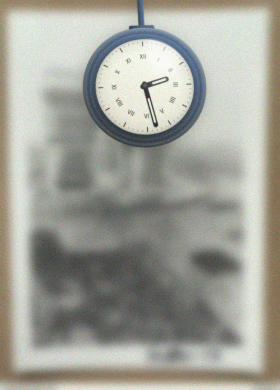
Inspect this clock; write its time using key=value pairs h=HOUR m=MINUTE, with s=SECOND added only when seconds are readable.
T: h=2 m=28
